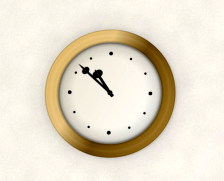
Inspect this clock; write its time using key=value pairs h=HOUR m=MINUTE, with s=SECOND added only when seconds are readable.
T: h=10 m=52
